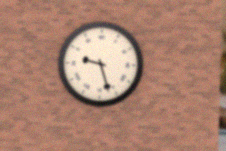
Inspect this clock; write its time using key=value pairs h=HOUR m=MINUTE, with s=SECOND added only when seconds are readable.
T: h=9 m=27
